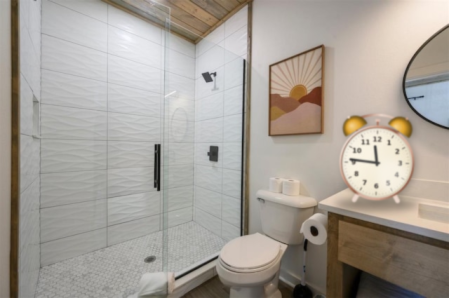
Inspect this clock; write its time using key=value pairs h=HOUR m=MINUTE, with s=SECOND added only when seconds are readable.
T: h=11 m=46
